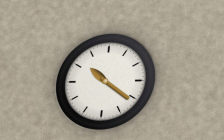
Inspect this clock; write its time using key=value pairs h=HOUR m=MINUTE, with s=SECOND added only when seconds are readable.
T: h=10 m=21
